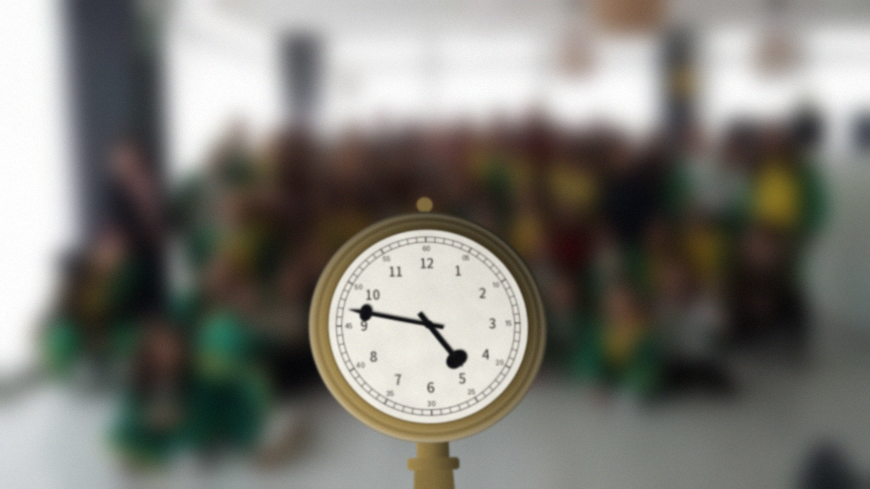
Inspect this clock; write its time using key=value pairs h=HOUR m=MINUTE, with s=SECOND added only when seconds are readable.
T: h=4 m=47
